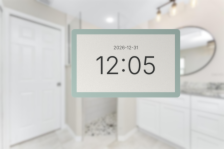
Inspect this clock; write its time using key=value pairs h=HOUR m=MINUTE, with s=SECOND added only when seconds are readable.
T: h=12 m=5
